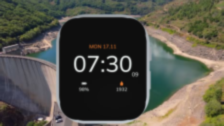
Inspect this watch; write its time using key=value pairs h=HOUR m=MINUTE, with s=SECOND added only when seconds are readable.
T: h=7 m=30
